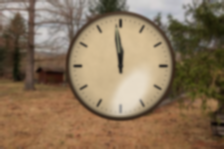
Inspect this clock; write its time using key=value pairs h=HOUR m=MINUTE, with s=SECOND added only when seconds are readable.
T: h=11 m=59
